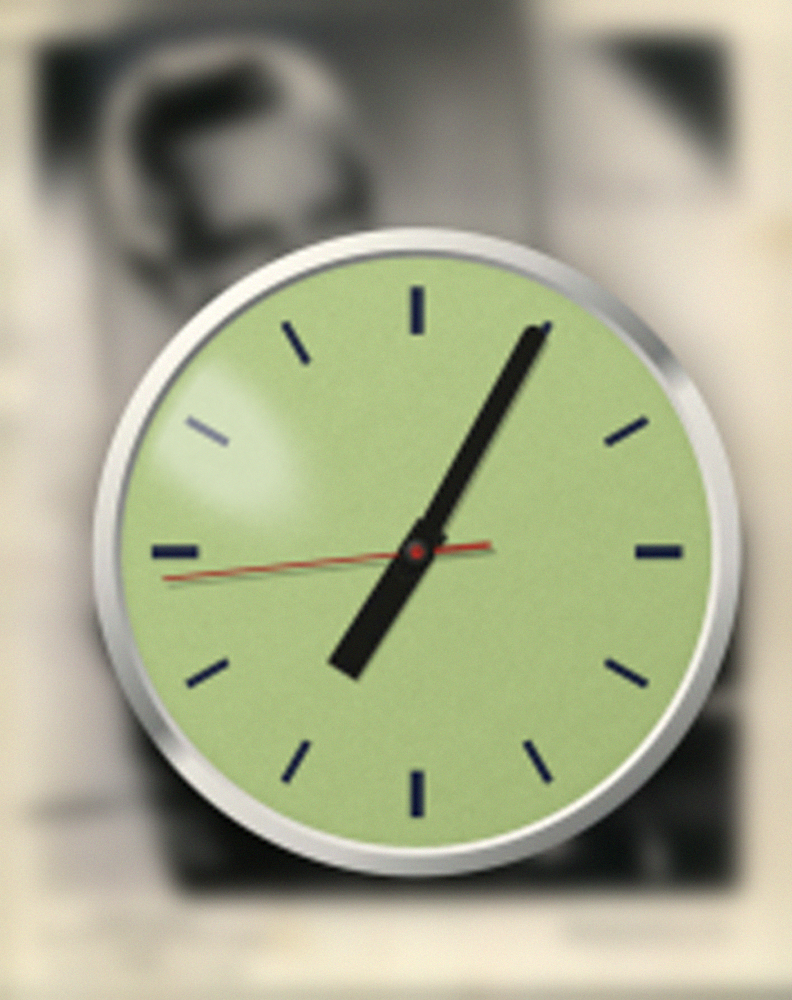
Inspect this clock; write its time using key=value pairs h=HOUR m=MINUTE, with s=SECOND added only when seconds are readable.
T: h=7 m=4 s=44
